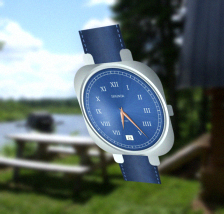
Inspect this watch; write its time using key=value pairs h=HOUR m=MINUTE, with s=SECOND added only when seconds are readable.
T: h=6 m=24
